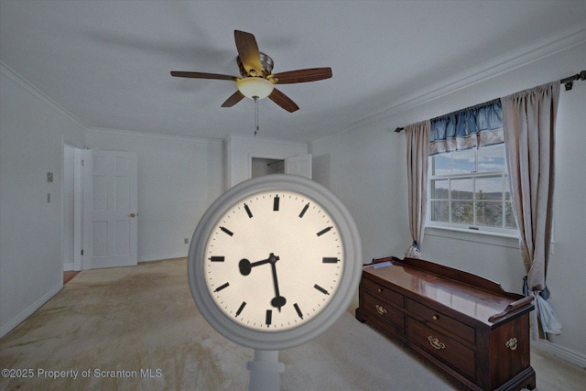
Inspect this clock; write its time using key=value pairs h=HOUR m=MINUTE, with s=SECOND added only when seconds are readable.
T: h=8 m=28
